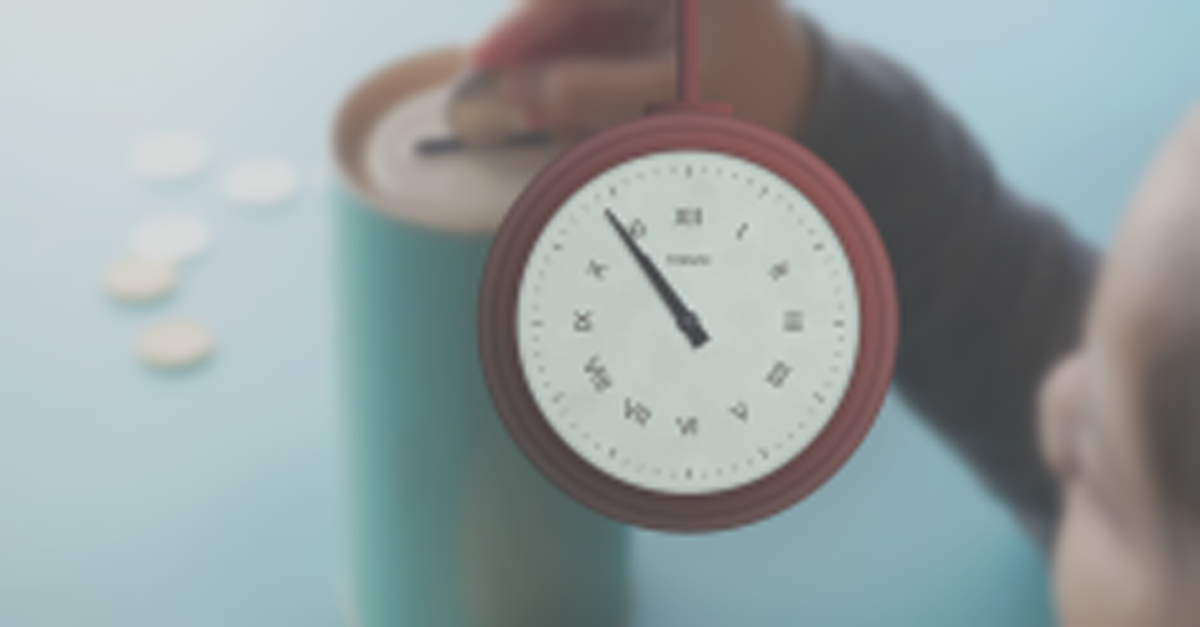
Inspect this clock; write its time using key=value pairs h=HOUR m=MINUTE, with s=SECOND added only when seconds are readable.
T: h=10 m=54
